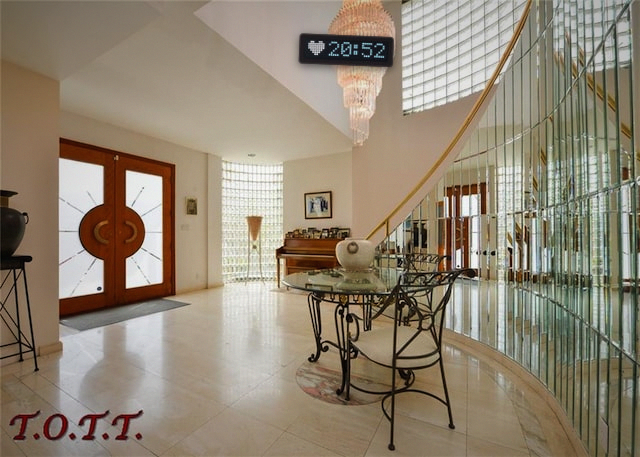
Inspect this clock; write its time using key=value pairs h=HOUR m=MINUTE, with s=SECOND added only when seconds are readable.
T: h=20 m=52
